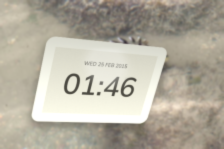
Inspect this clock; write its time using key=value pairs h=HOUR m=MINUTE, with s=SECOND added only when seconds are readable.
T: h=1 m=46
